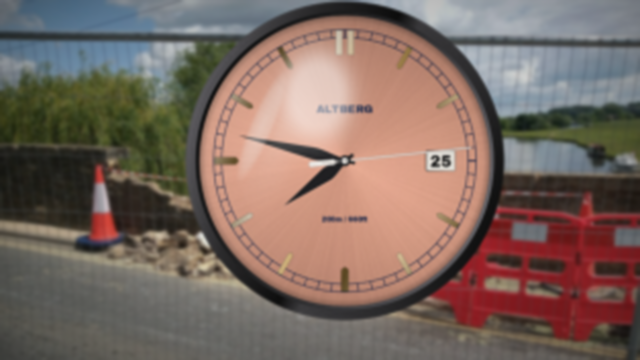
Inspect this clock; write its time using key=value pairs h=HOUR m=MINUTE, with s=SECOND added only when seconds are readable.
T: h=7 m=47 s=14
